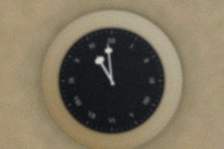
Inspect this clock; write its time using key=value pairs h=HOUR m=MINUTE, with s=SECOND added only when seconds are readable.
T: h=10 m=59
